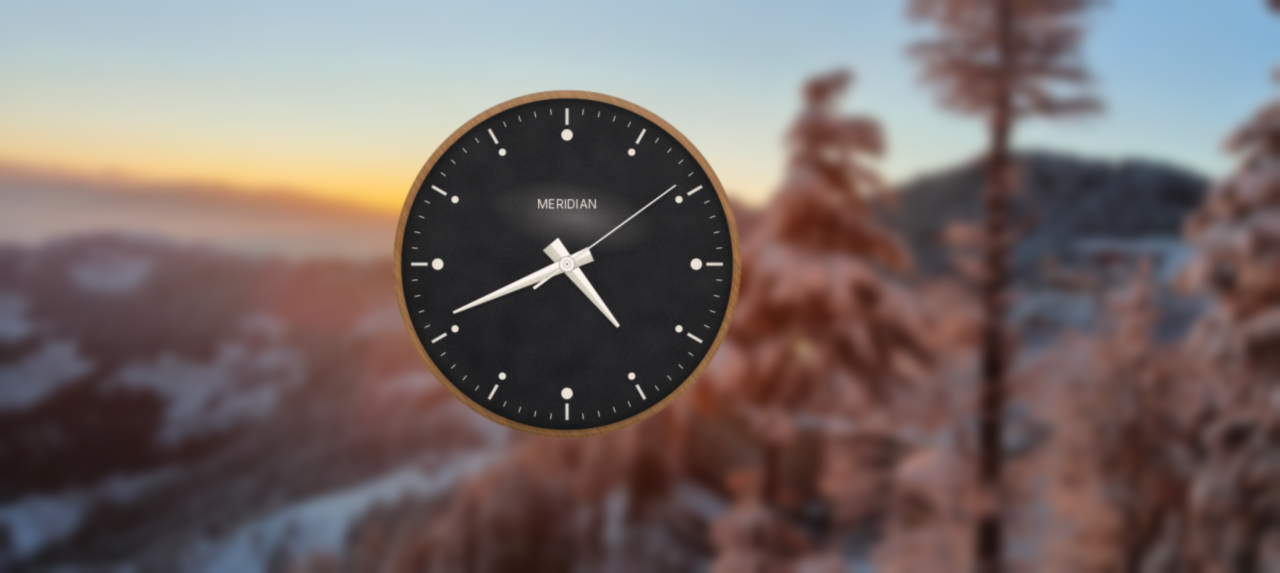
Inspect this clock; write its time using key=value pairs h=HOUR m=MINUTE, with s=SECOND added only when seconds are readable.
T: h=4 m=41 s=9
